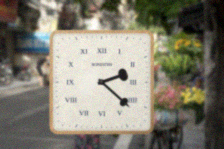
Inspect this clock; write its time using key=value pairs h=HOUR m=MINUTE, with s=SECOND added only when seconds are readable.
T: h=2 m=22
